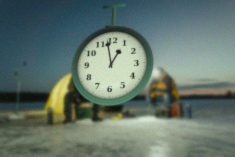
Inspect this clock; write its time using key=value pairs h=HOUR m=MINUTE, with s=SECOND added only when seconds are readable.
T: h=12 m=58
